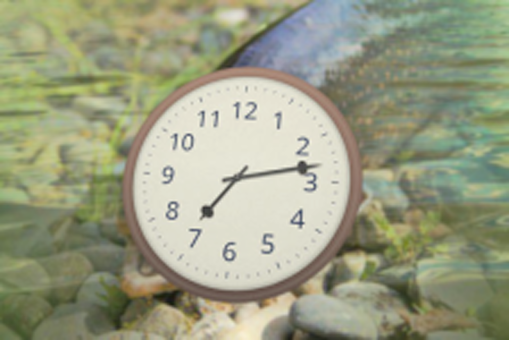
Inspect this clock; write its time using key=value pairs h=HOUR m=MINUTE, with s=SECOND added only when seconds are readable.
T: h=7 m=13
